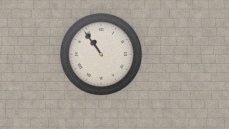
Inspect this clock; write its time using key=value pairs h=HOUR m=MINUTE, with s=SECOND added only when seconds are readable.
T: h=10 m=54
